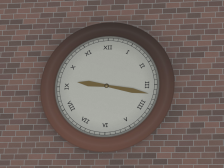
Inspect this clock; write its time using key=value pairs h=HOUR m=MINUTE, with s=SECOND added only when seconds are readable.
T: h=9 m=17
